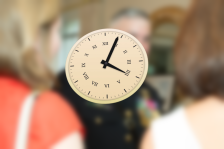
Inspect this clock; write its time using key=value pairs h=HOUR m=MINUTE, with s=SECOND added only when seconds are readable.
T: h=4 m=4
